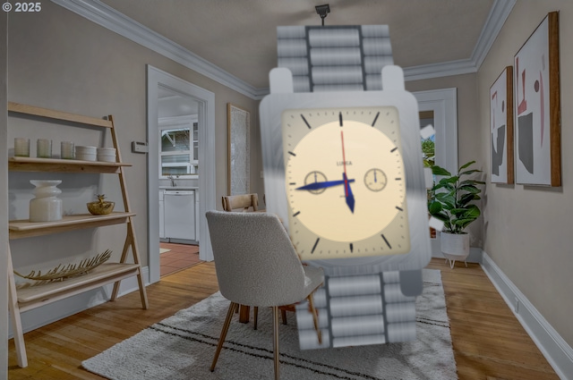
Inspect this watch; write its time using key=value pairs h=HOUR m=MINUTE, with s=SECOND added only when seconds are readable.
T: h=5 m=44
